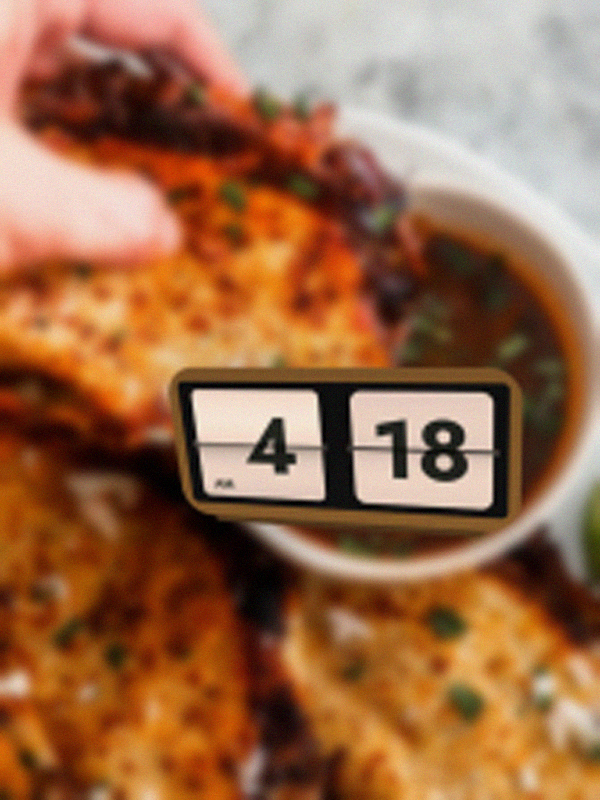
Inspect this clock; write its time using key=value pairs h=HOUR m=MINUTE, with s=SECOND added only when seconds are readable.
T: h=4 m=18
